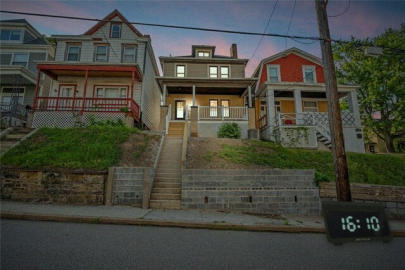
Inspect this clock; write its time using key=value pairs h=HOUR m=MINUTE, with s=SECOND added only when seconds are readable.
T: h=16 m=10
